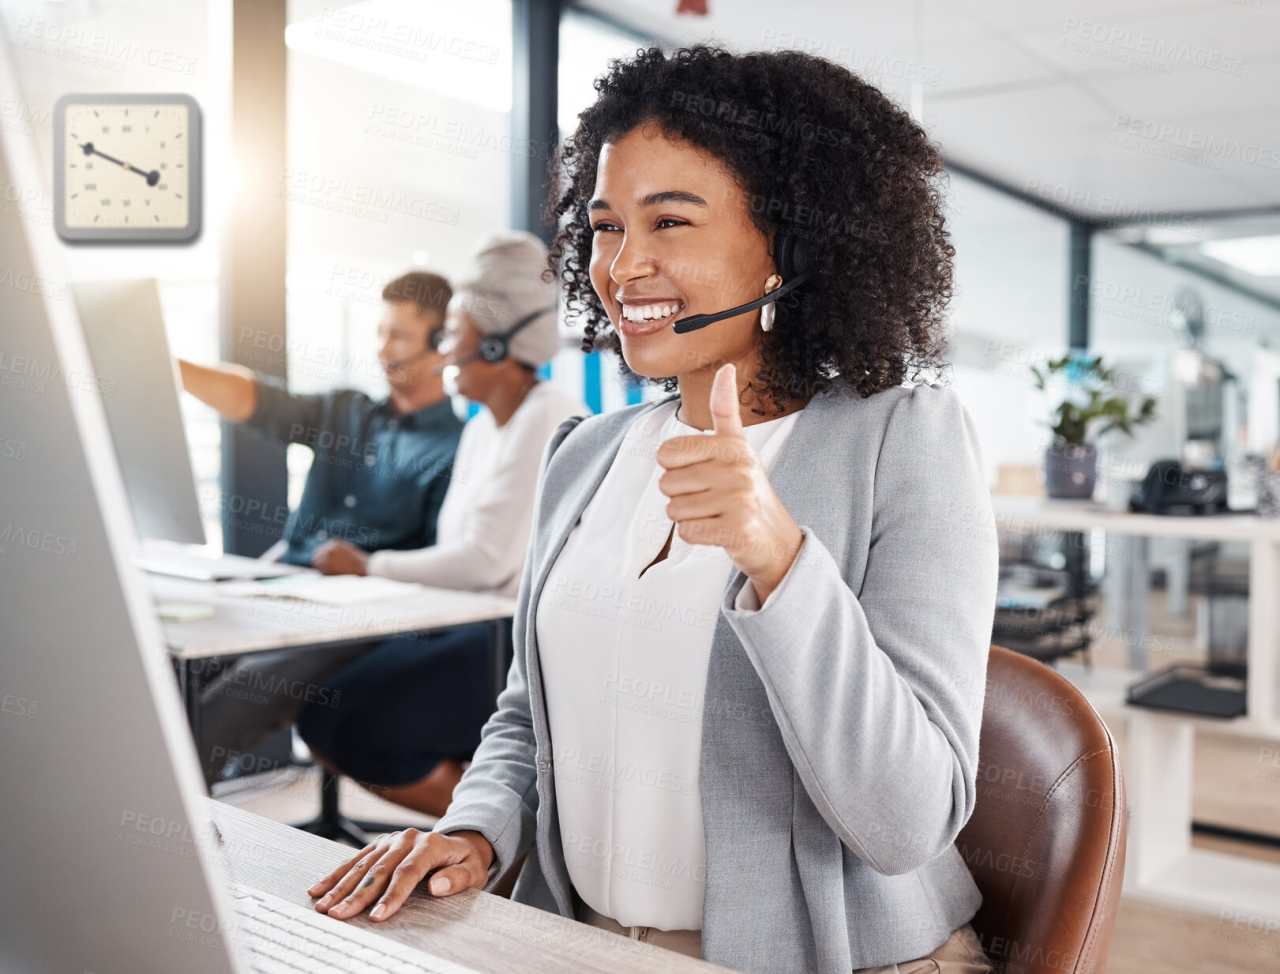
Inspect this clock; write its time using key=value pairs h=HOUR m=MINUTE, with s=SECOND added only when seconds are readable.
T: h=3 m=49
